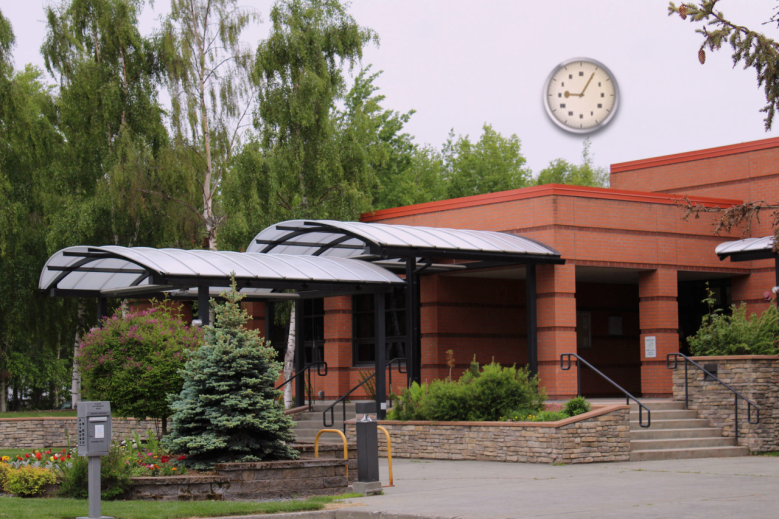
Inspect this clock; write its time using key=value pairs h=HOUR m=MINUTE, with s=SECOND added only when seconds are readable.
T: h=9 m=5
